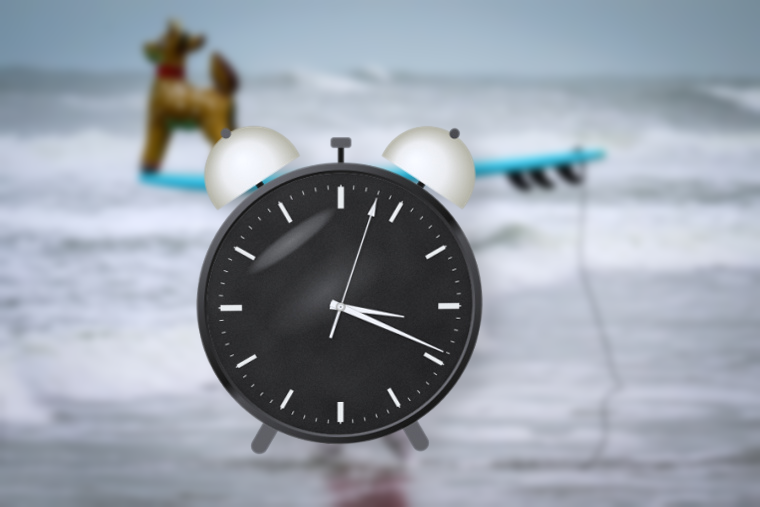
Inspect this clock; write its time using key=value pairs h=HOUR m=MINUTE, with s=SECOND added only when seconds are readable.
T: h=3 m=19 s=3
